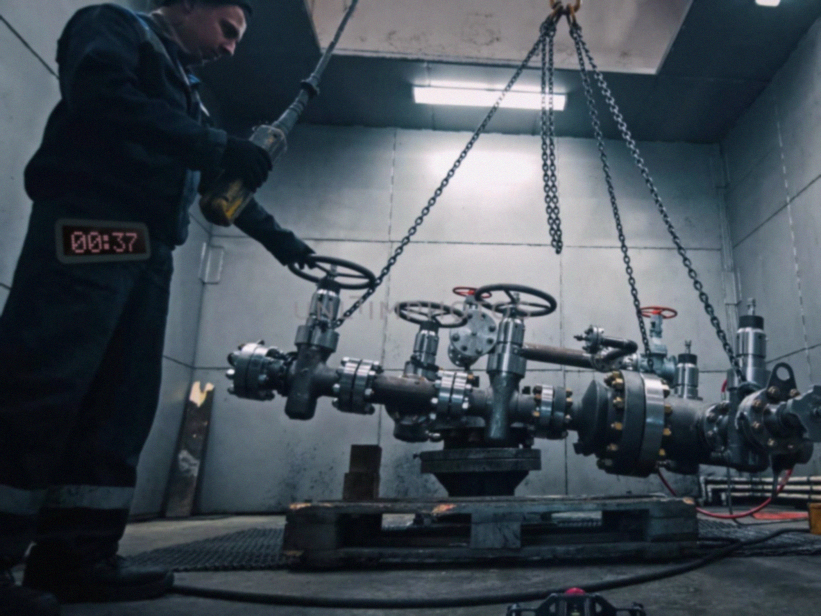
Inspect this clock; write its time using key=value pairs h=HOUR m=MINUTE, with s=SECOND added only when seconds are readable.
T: h=0 m=37
